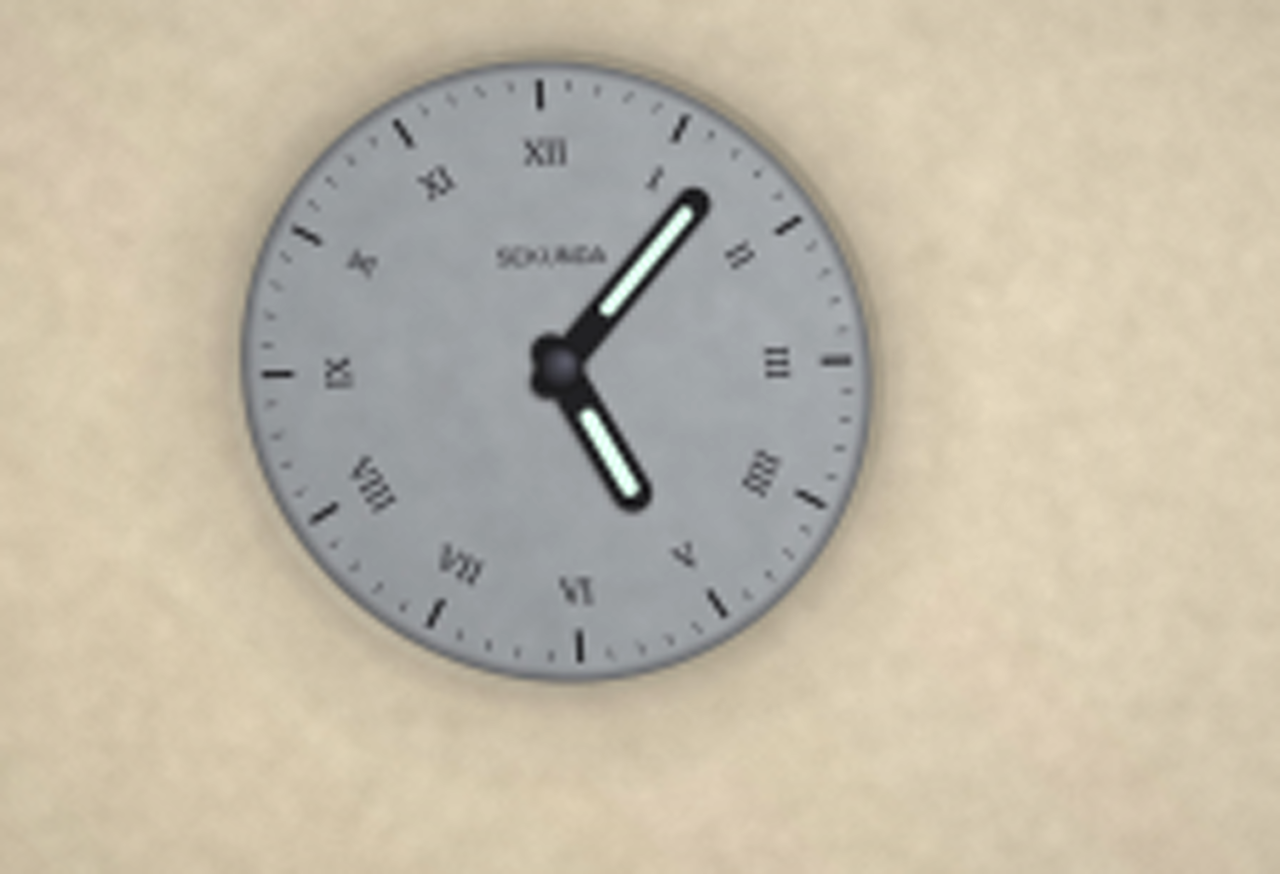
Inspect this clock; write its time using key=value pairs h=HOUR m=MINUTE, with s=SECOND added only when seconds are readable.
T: h=5 m=7
